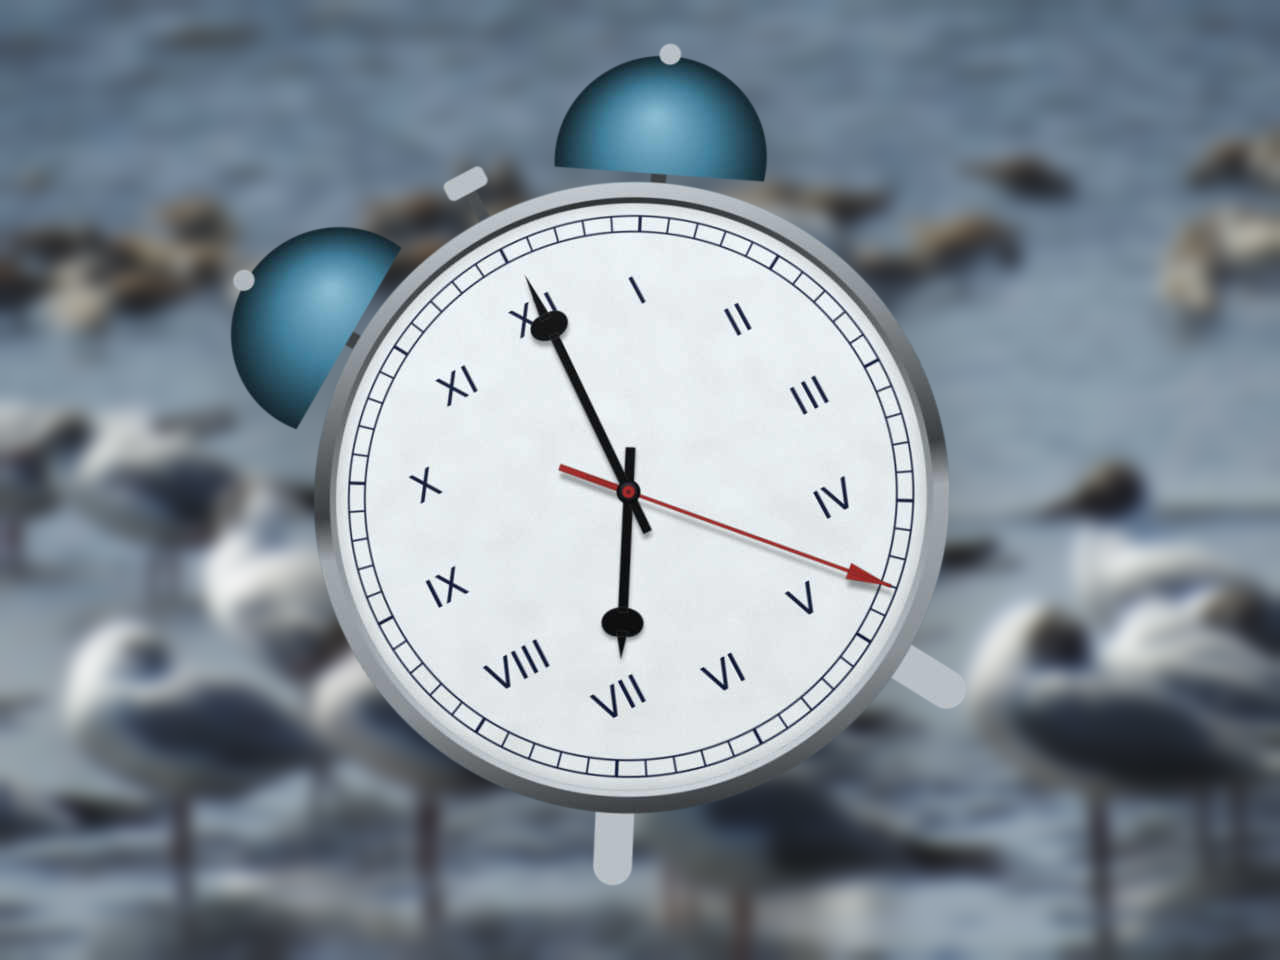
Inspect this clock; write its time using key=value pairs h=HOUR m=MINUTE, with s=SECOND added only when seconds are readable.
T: h=7 m=0 s=23
